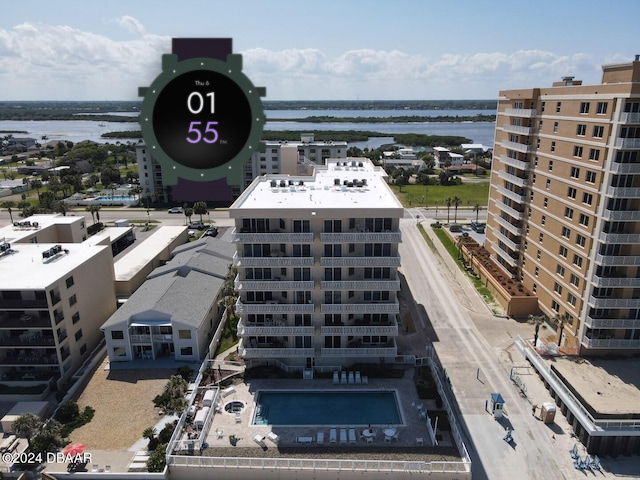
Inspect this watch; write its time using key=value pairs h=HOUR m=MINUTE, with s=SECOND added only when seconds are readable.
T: h=1 m=55
